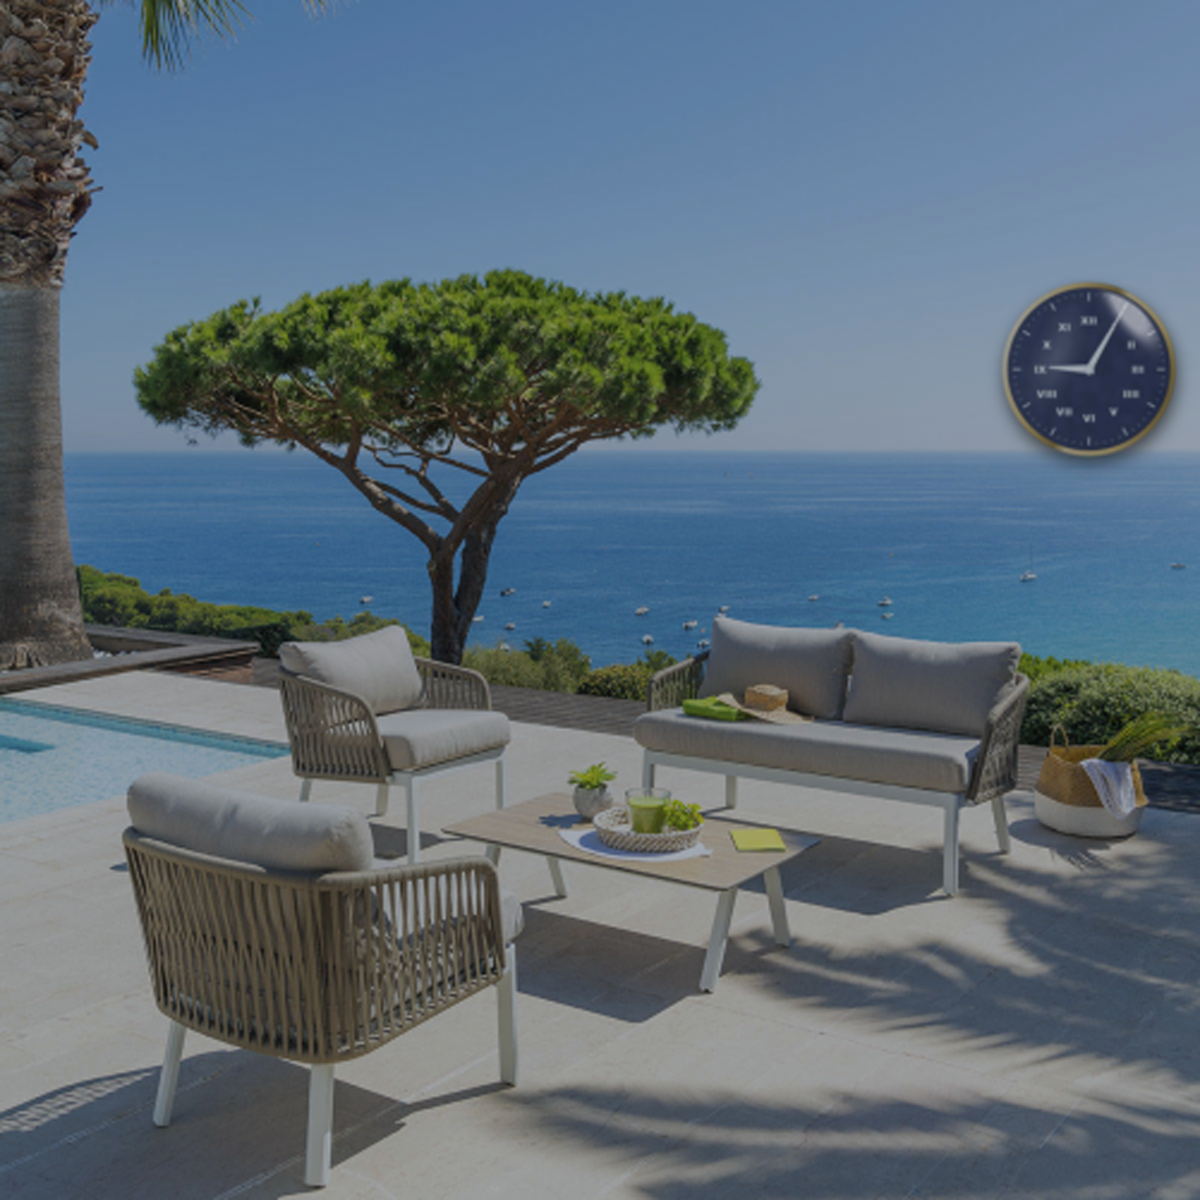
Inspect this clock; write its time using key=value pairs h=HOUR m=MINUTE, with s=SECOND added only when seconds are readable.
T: h=9 m=5
